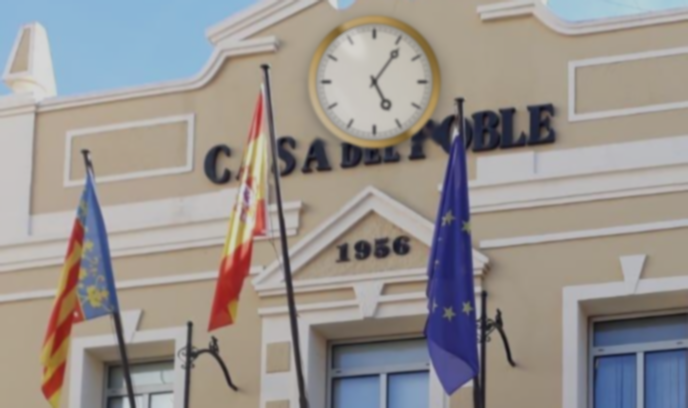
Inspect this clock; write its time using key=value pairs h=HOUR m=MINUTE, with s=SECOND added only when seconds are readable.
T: h=5 m=6
